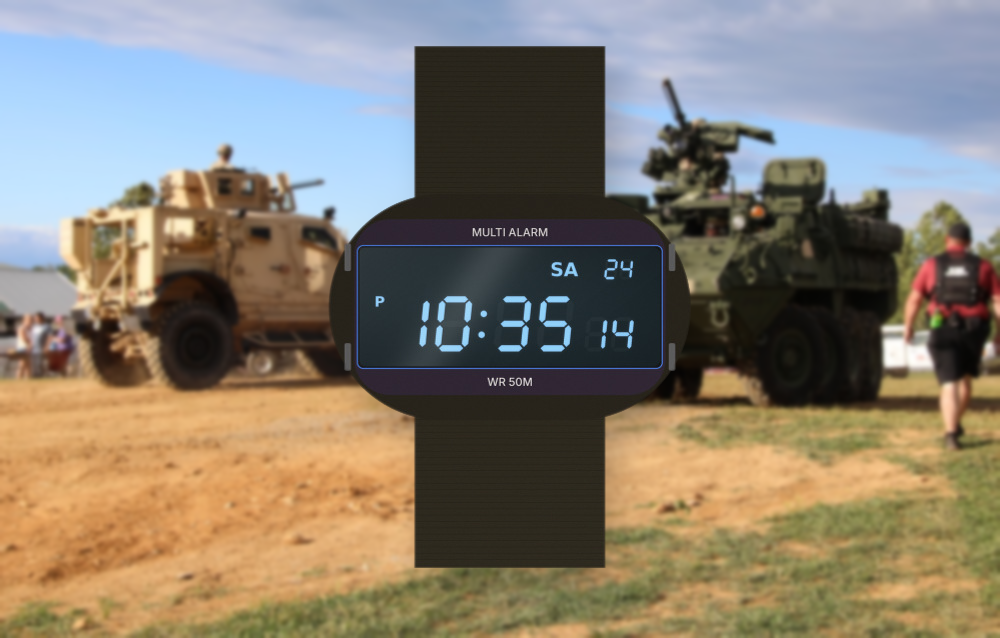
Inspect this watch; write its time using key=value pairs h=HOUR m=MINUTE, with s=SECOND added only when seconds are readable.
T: h=10 m=35 s=14
